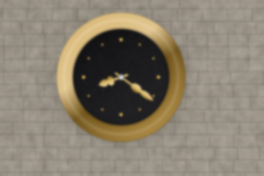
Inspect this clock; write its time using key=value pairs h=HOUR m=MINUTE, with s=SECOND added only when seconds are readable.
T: h=8 m=21
